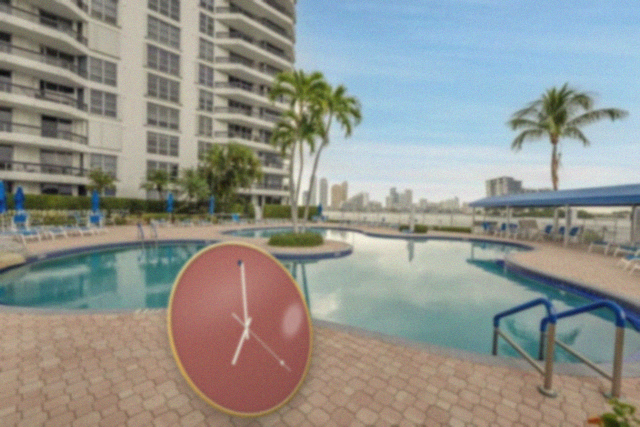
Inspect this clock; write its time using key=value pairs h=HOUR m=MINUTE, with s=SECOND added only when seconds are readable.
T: h=7 m=0 s=22
